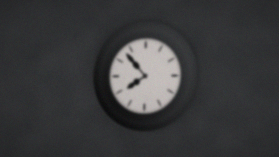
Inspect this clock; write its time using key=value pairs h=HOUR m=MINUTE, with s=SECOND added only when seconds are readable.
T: h=7 m=53
